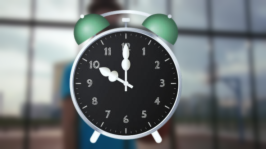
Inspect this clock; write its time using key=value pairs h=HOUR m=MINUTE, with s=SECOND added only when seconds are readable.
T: h=10 m=0
